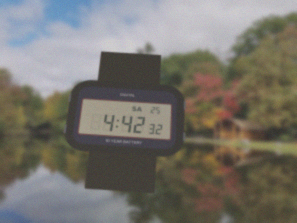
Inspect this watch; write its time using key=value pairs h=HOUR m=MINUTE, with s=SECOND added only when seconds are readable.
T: h=4 m=42 s=32
